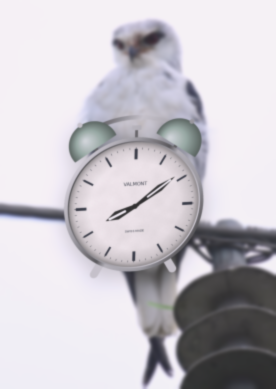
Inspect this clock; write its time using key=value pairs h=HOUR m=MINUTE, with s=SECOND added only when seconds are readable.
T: h=8 m=9
